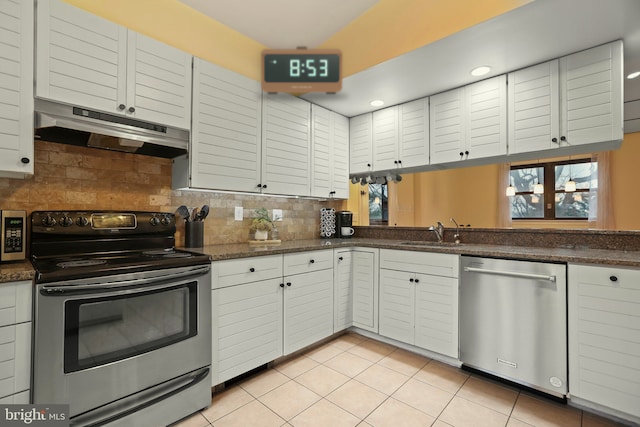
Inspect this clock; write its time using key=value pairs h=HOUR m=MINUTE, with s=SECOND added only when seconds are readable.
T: h=8 m=53
